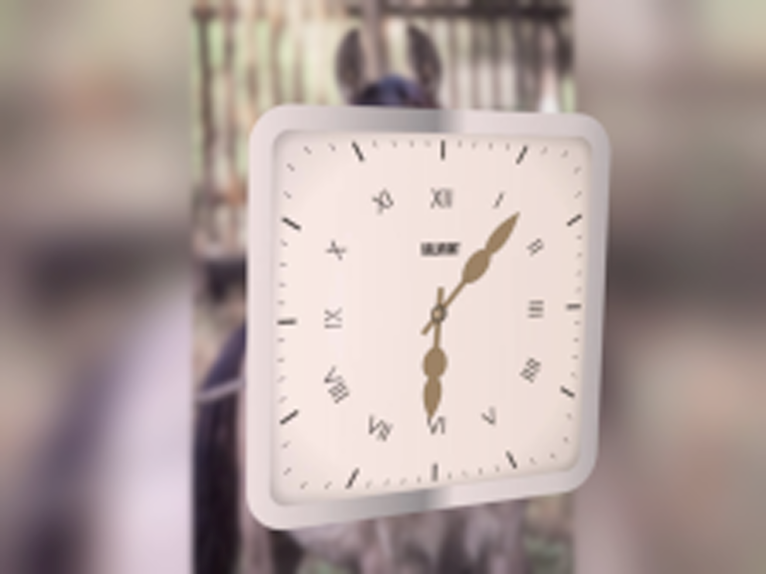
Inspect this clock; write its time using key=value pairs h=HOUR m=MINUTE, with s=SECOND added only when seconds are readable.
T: h=6 m=7
